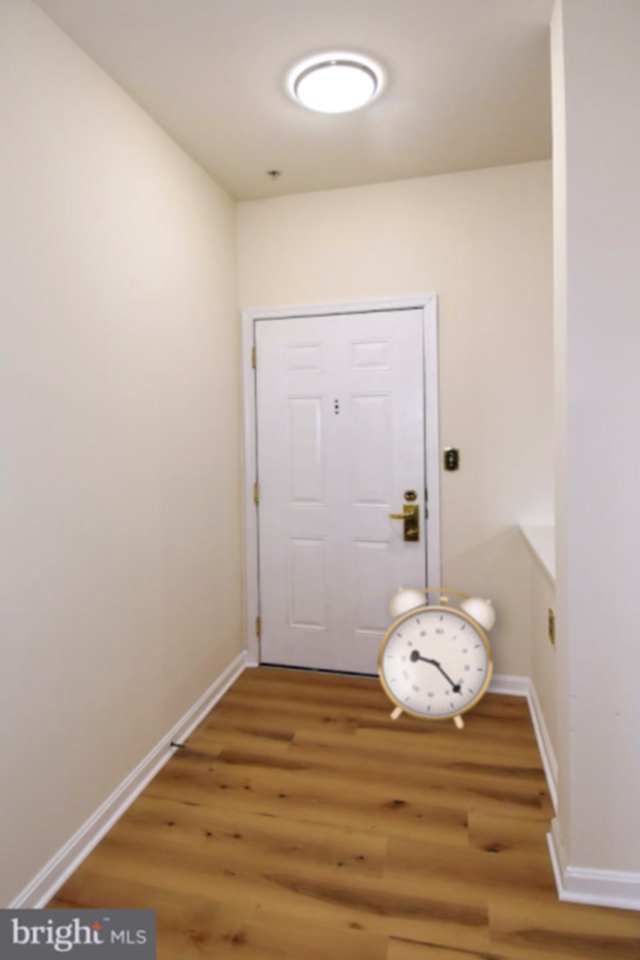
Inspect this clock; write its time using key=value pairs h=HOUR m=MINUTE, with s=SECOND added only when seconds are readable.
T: h=9 m=22
